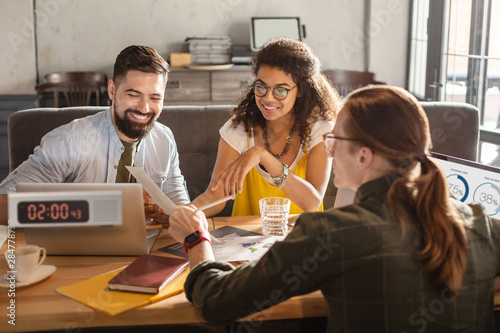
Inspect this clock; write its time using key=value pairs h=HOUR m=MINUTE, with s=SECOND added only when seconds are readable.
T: h=2 m=0
